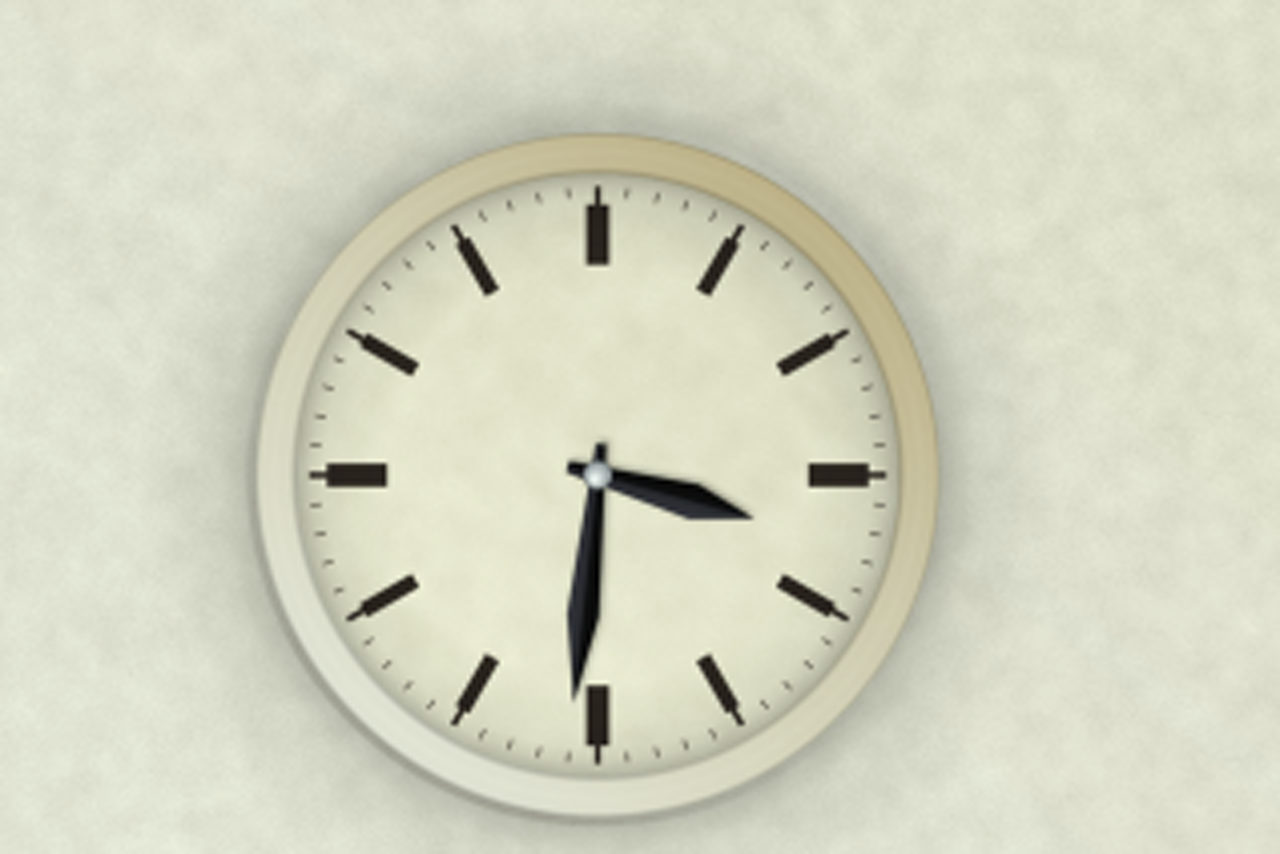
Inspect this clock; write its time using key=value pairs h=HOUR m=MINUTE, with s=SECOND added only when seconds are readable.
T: h=3 m=31
